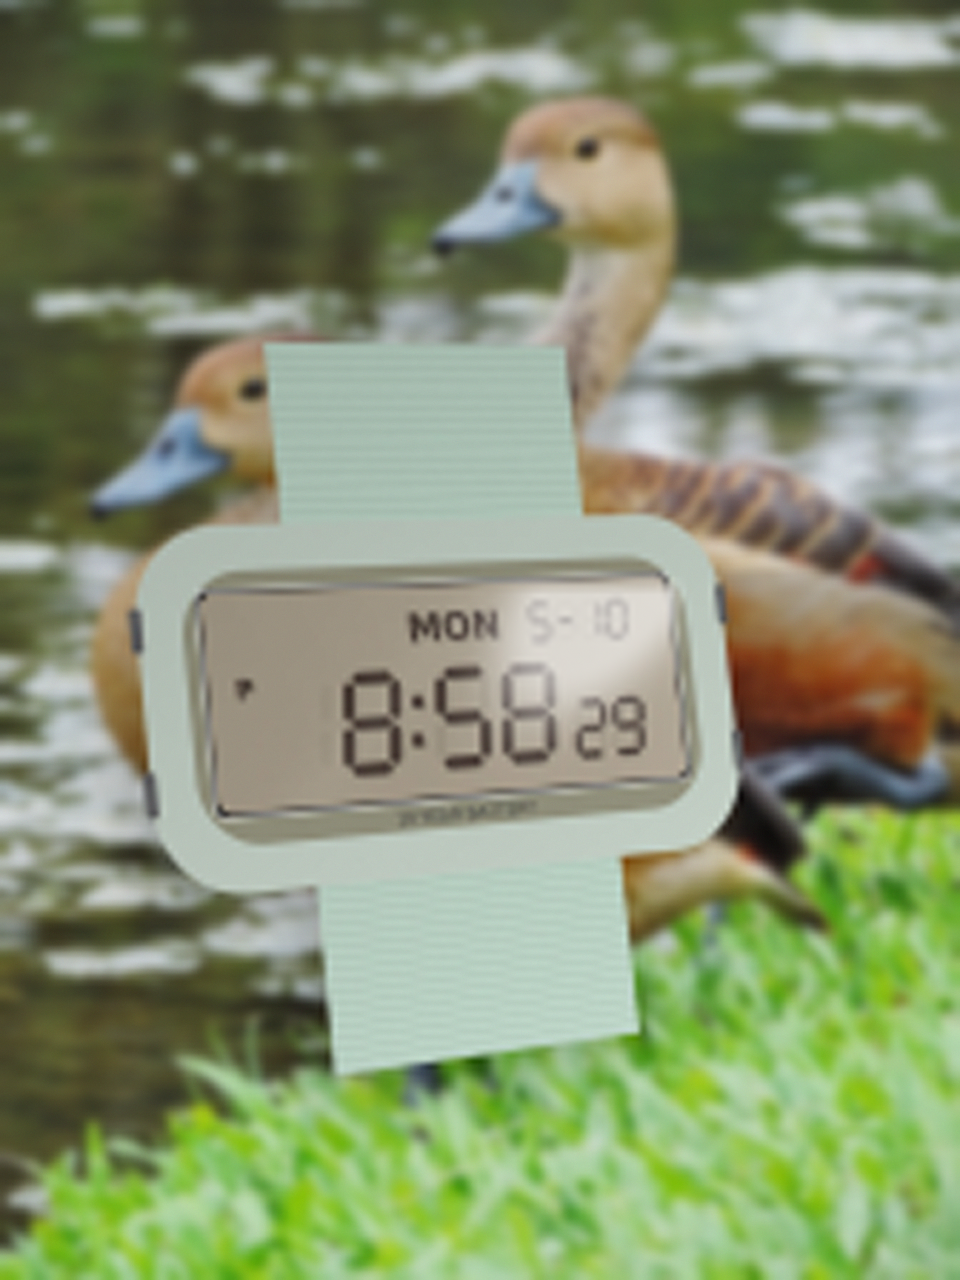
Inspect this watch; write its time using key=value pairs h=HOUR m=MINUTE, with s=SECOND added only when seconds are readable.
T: h=8 m=58 s=29
